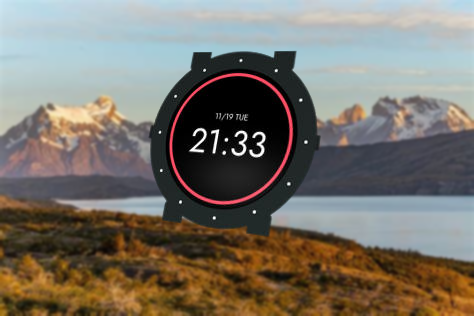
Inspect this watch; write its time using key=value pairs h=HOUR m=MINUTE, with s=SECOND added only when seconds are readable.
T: h=21 m=33
